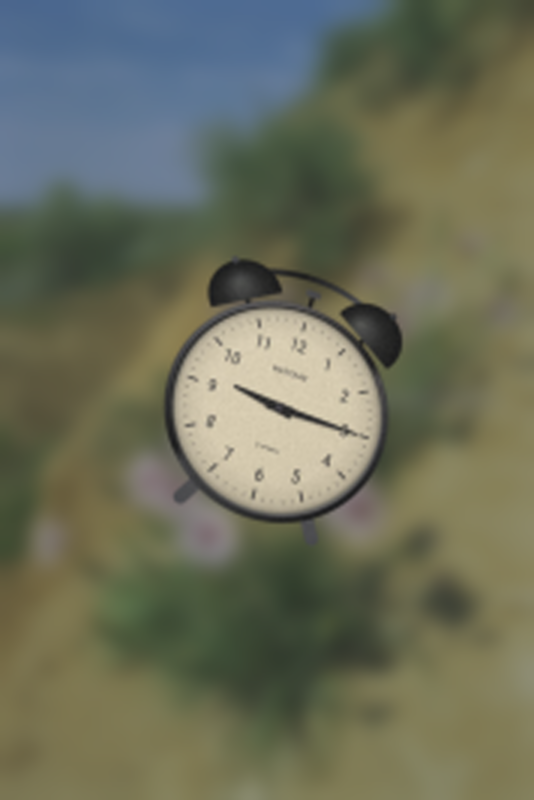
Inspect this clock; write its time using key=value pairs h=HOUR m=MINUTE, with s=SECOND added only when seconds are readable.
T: h=9 m=15
